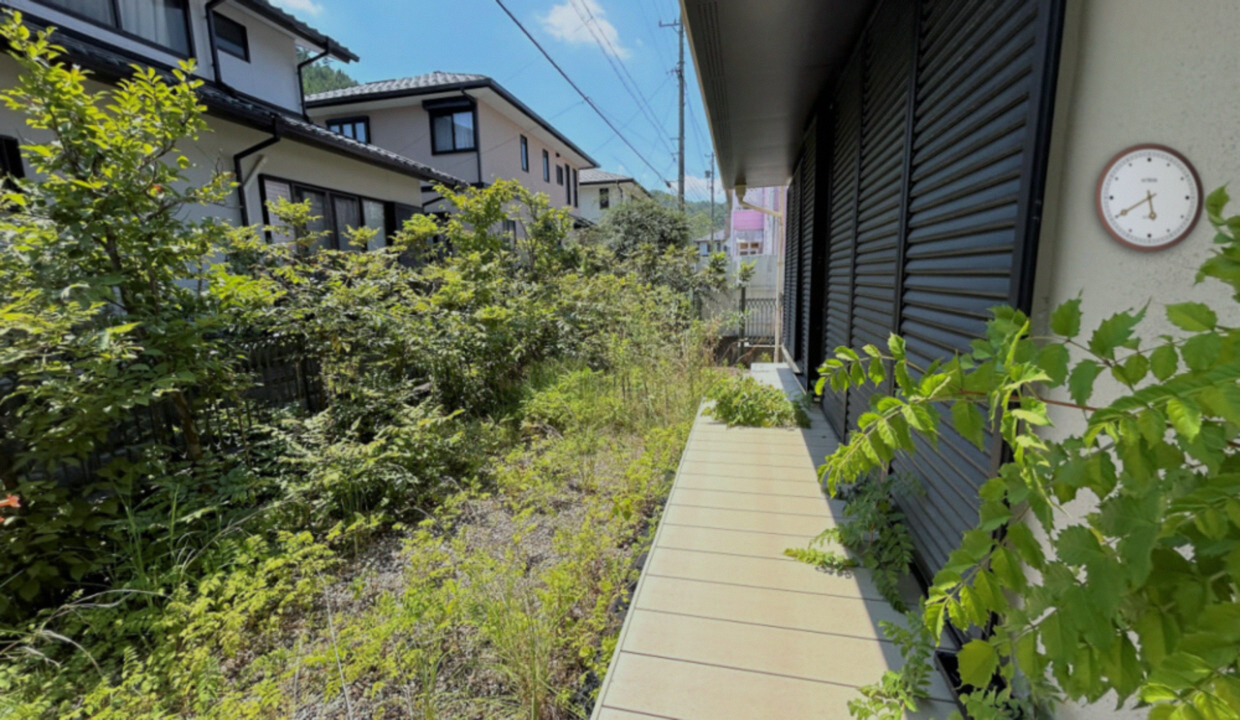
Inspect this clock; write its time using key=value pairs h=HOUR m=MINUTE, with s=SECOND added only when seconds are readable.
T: h=5 m=40
